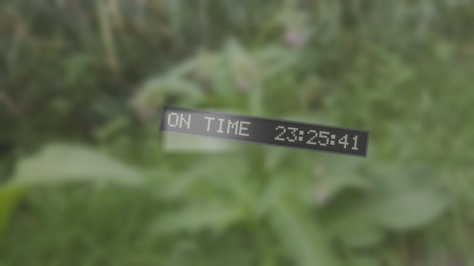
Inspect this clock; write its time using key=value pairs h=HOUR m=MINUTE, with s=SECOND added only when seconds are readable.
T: h=23 m=25 s=41
